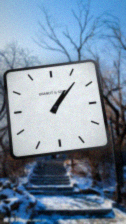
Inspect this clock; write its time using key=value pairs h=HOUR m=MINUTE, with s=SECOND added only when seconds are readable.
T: h=1 m=7
